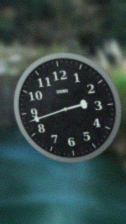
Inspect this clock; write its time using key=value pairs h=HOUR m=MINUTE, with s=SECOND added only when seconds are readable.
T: h=2 m=43
